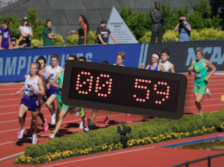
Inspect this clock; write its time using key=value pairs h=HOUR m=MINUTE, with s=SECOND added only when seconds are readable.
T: h=0 m=59
